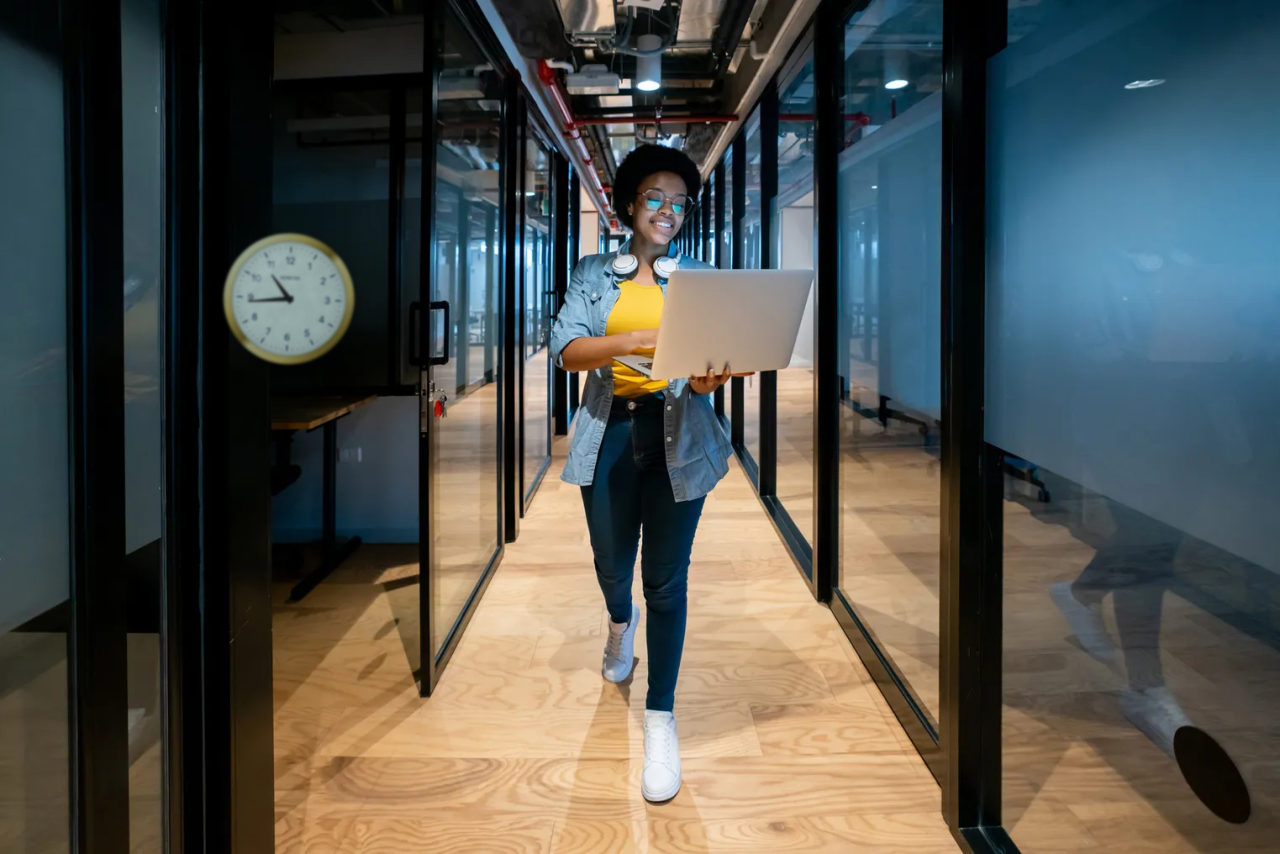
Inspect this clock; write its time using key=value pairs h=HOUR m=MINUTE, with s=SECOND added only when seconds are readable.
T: h=10 m=44
